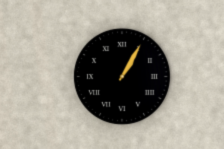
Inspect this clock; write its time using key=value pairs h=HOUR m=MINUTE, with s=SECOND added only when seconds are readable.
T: h=1 m=5
